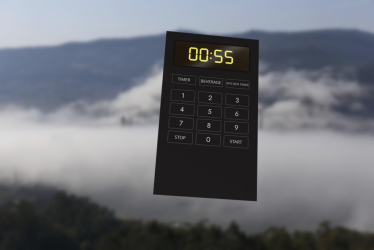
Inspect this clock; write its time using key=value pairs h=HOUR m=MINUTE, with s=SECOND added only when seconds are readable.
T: h=0 m=55
